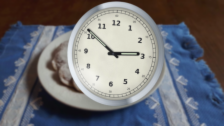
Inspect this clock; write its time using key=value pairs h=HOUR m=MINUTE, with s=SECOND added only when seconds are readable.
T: h=2 m=51
